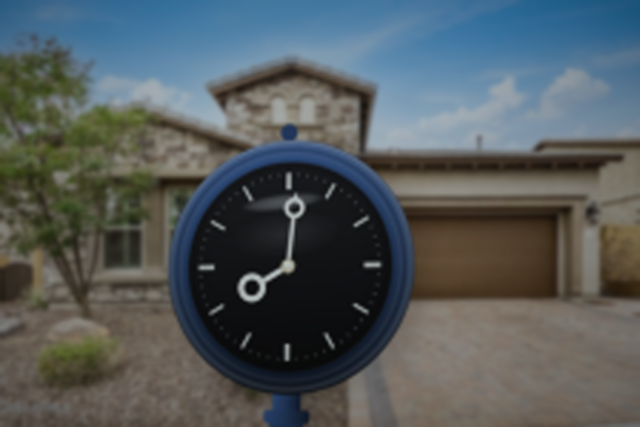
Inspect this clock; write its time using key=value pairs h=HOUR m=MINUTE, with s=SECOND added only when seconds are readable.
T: h=8 m=1
